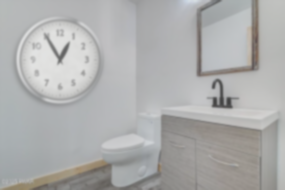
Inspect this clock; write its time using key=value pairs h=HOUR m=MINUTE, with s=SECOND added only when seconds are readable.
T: h=12 m=55
